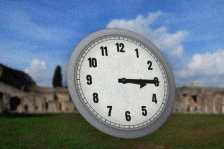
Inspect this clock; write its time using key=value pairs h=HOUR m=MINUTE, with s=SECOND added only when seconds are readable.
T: h=3 m=15
